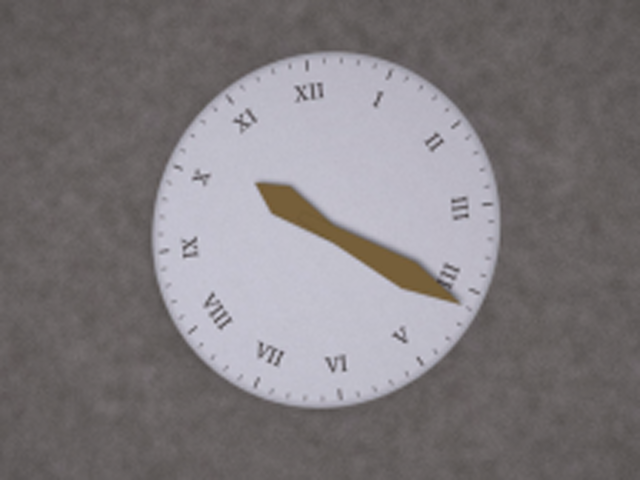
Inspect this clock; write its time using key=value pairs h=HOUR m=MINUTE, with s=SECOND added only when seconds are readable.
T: h=10 m=21
